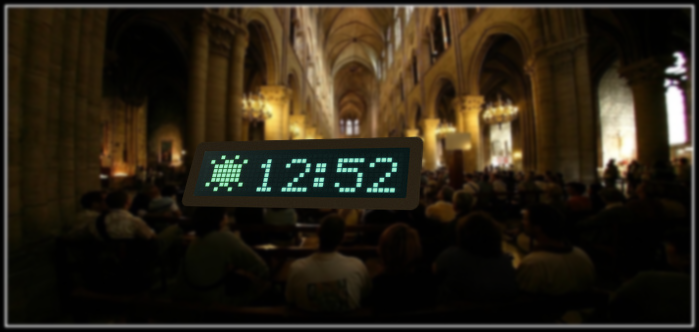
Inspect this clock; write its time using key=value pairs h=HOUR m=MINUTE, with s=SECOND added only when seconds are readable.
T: h=12 m=52
